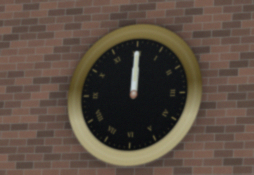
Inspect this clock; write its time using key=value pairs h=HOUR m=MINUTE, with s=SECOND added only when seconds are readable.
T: h=12 m=0
